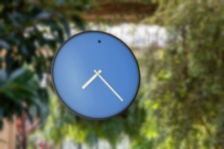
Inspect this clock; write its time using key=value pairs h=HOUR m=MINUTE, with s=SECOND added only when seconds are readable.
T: h=7 m=22
